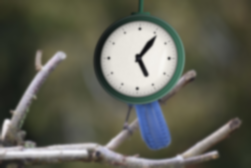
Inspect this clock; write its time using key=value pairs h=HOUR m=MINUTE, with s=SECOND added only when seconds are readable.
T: h=5 m=6
